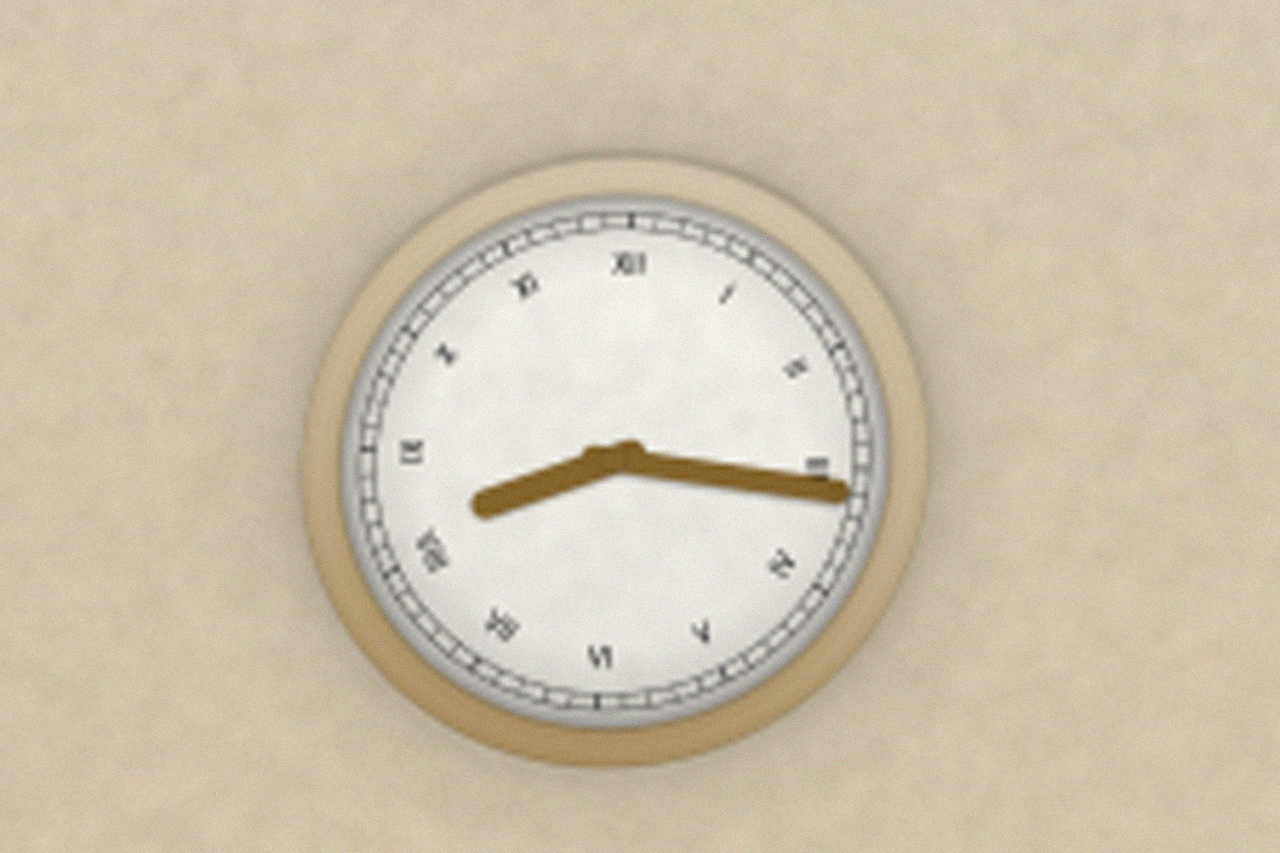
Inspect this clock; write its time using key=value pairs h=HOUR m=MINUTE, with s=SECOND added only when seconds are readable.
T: h=8 m=16
